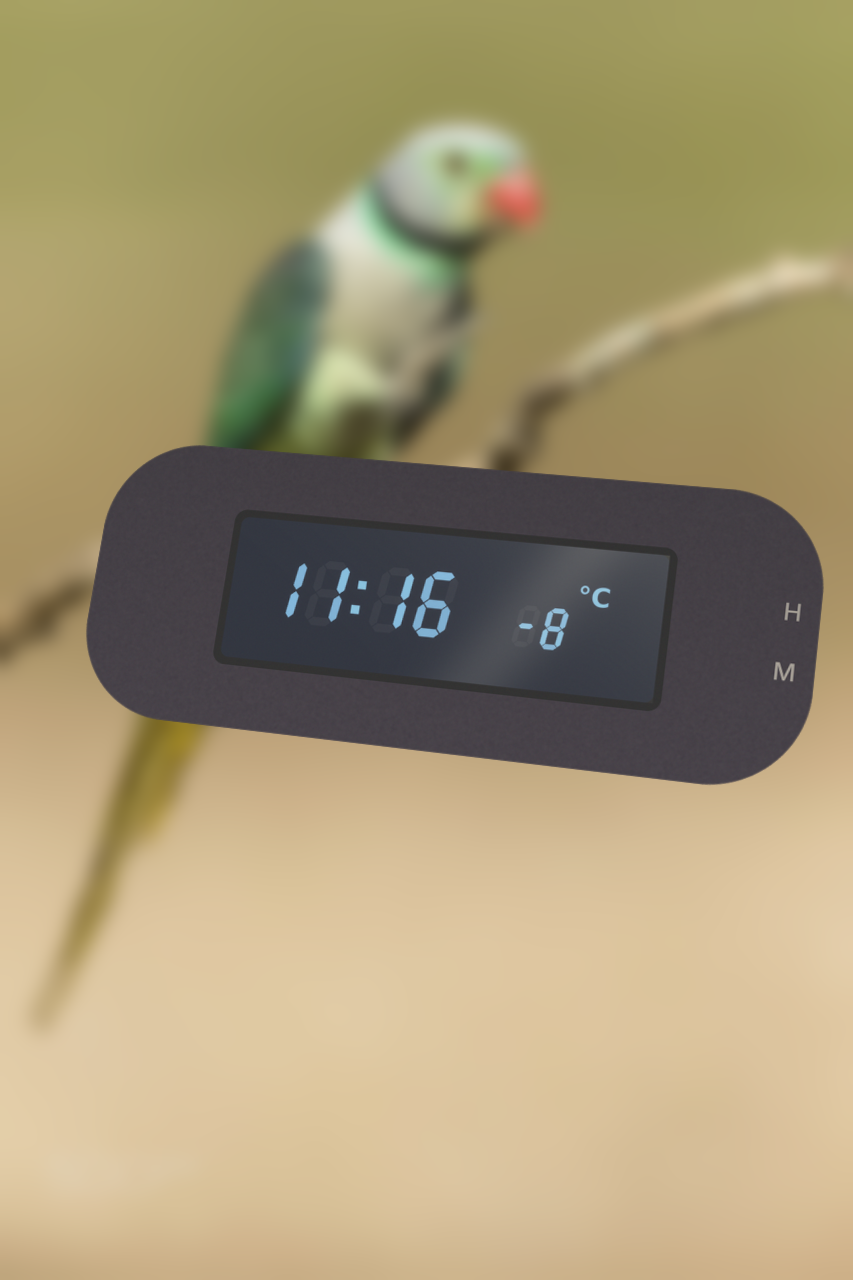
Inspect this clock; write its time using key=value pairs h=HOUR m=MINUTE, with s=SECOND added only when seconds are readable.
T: h=11 m=16
